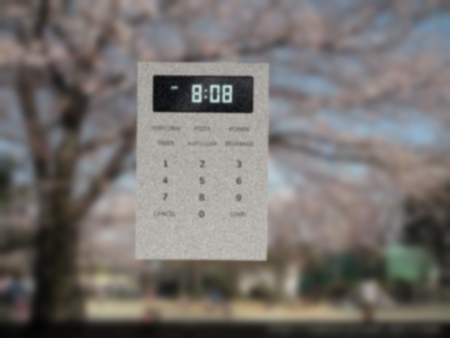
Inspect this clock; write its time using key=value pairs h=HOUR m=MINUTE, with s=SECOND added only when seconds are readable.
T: h=8 m=8
